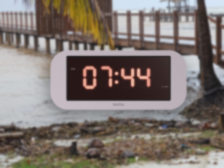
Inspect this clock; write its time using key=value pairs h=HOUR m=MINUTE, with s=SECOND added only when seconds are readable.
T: h=7 m=44
